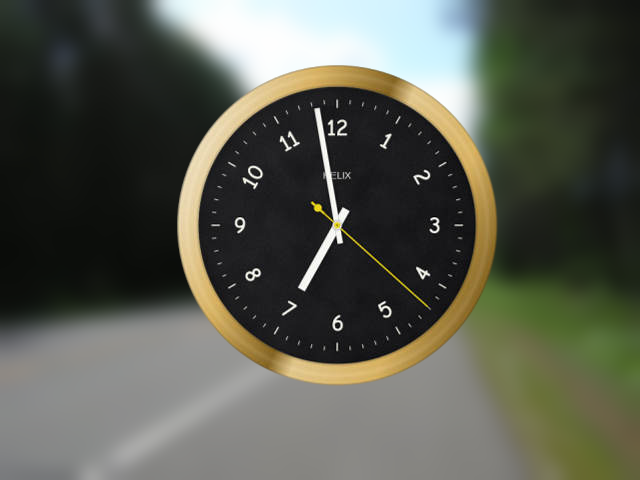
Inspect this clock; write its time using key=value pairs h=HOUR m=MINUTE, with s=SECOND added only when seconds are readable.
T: h=6 m=58 s=22
